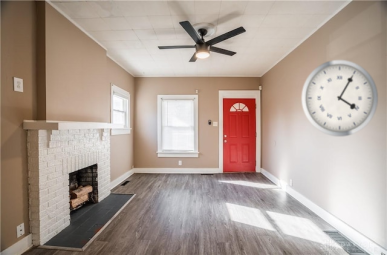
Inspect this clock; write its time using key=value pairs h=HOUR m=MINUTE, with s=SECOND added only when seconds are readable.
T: h=4 m=5
